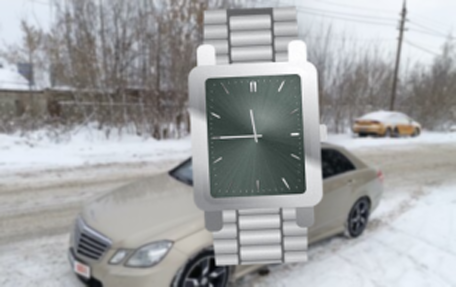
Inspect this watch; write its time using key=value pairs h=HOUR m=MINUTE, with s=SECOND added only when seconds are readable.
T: h=11 m=45
